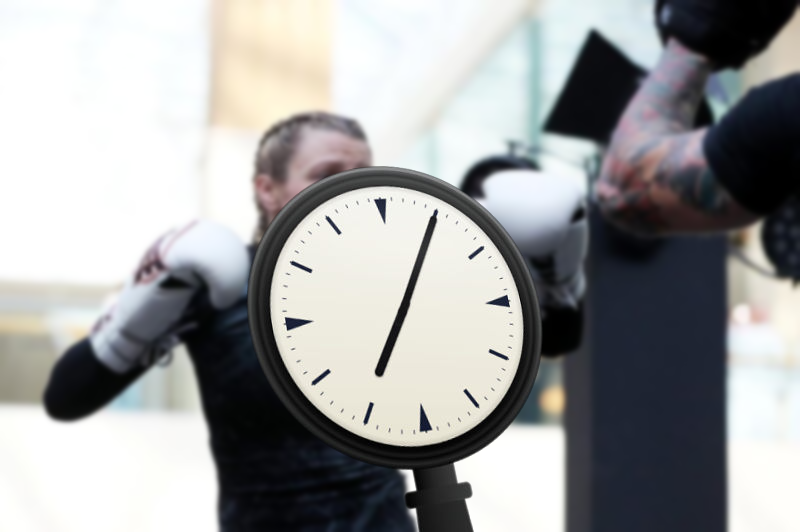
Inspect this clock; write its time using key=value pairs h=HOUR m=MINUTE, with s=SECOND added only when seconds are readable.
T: h=7 m=5
